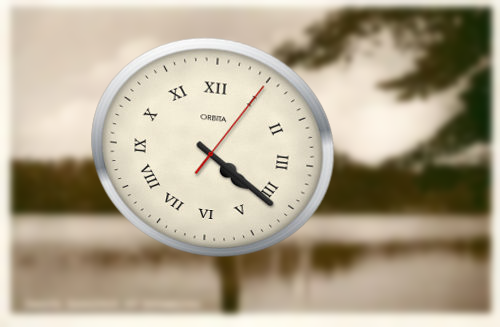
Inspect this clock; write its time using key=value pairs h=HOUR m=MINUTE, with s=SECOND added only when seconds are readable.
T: h=4 m=21 s=5
